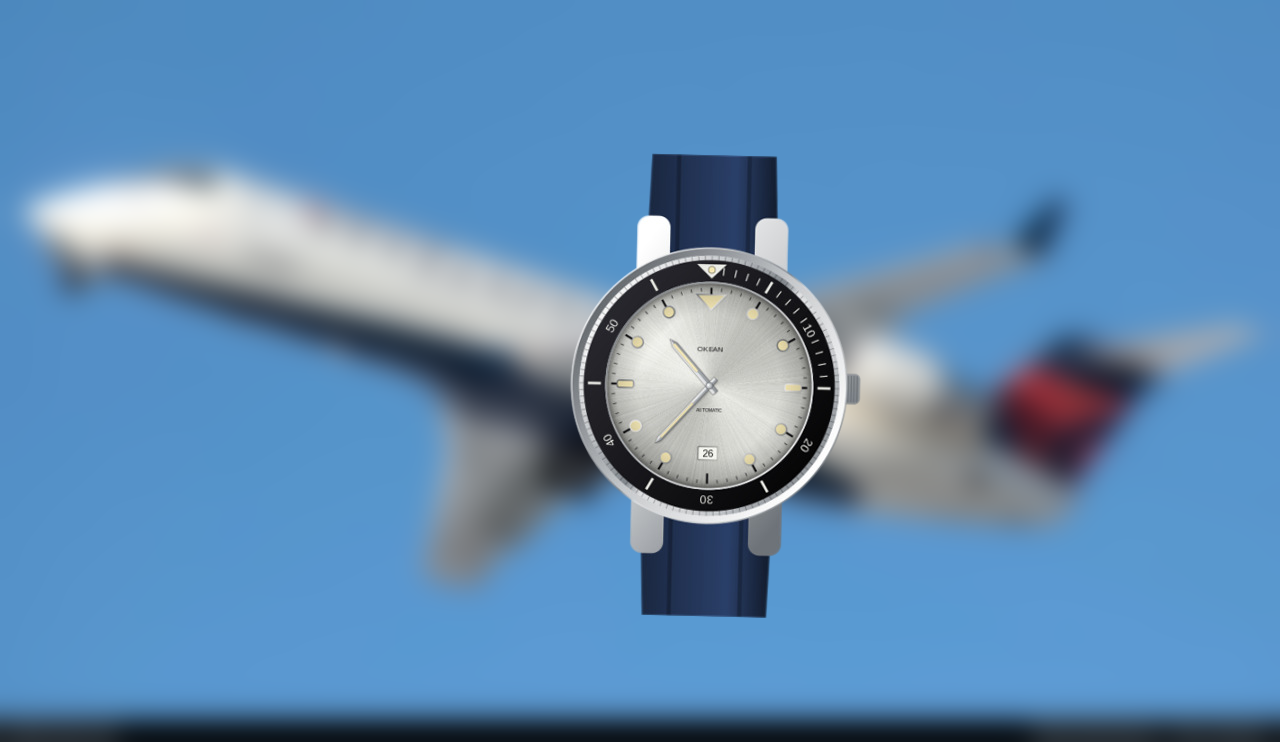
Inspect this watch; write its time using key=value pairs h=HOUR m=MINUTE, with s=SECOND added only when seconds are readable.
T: h=10 m=37
